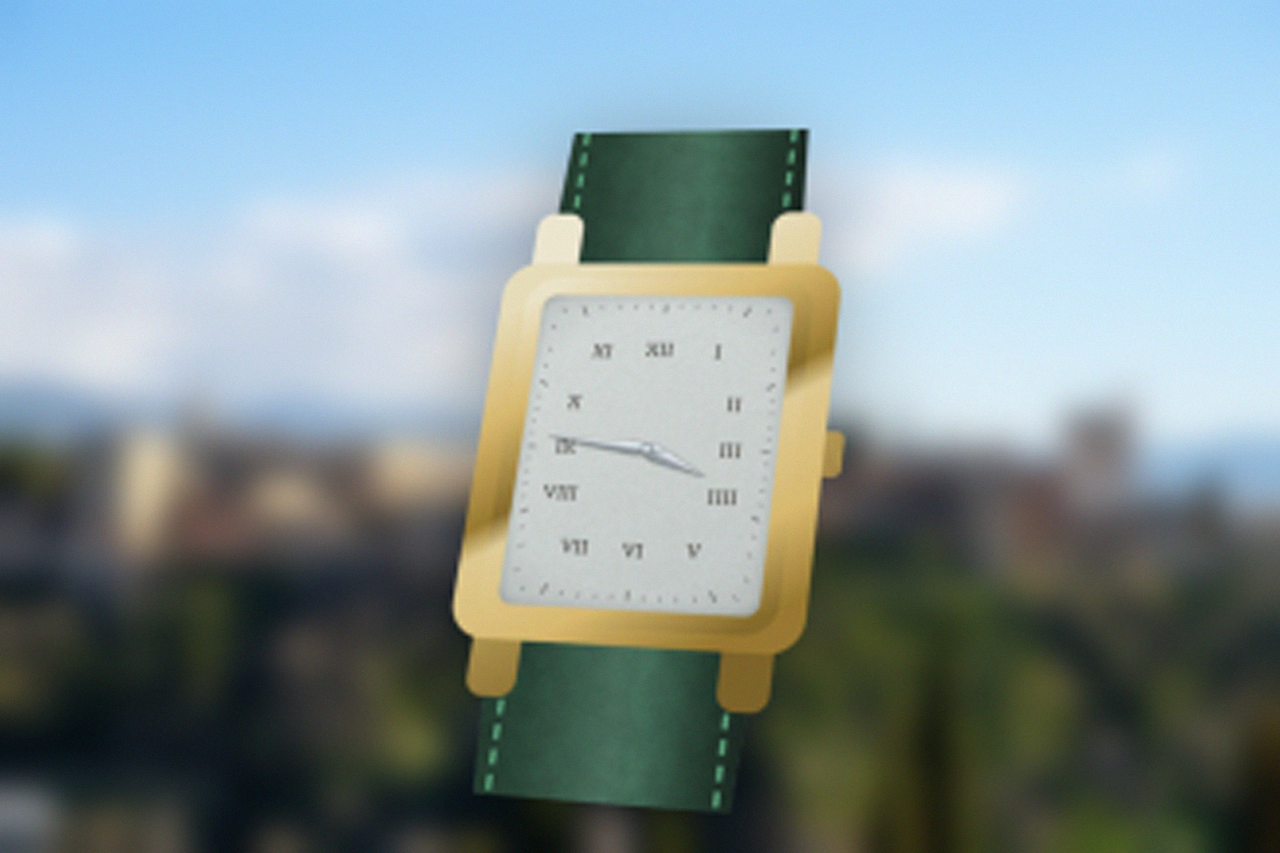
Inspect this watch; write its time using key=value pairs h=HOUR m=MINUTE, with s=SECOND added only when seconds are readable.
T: h=3 m=46
